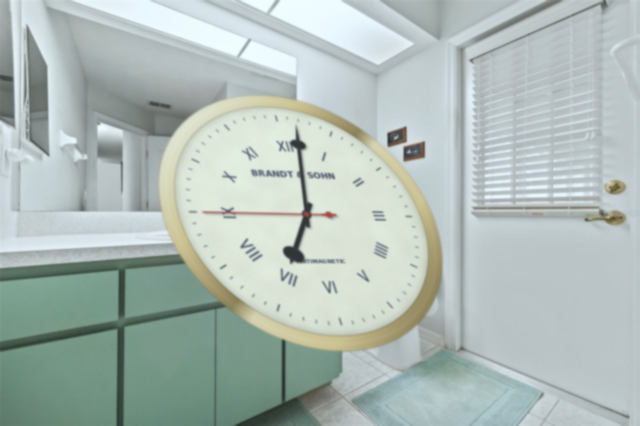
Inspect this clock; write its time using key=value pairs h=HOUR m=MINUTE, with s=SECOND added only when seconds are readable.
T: h=7 m=1 s=45
